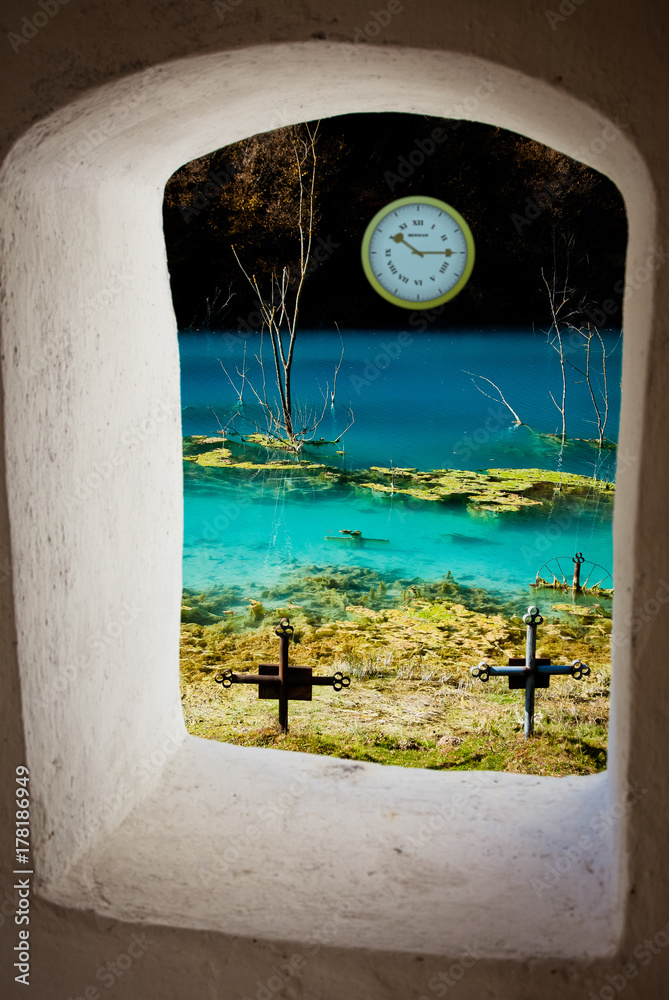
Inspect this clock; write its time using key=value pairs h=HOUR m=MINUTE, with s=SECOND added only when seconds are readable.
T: h=10 m=15
